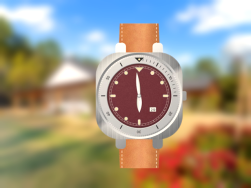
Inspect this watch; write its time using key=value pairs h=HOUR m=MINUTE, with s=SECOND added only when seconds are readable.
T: h=5 m=59
